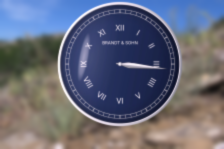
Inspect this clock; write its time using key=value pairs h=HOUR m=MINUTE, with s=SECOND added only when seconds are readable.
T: h=3 m=16
